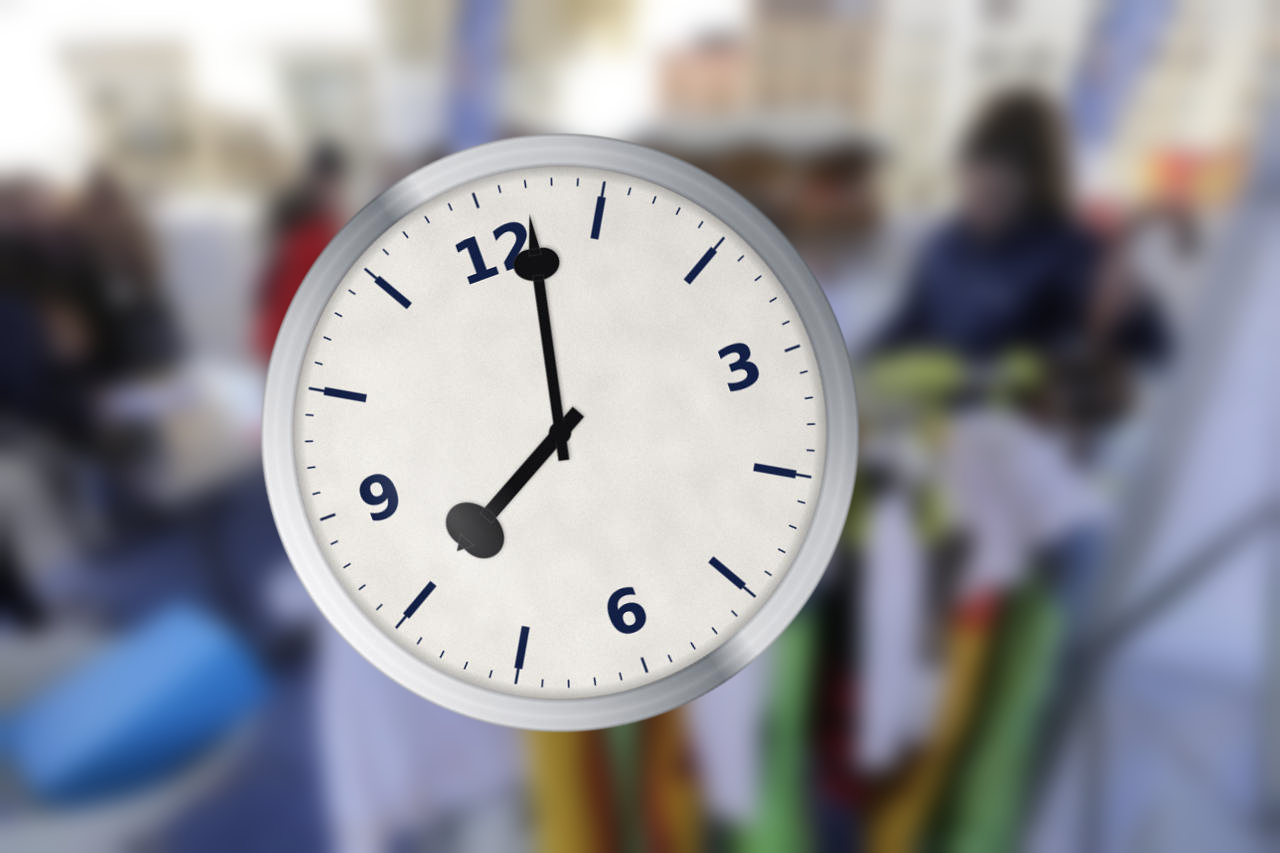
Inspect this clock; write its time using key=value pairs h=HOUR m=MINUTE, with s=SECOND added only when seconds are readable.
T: h=8 m=2
